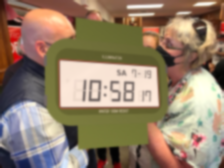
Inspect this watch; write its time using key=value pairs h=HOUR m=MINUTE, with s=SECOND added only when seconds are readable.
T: h=10 m=58
